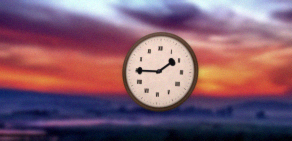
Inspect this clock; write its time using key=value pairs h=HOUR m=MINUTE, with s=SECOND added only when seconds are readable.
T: h=1 m=45
